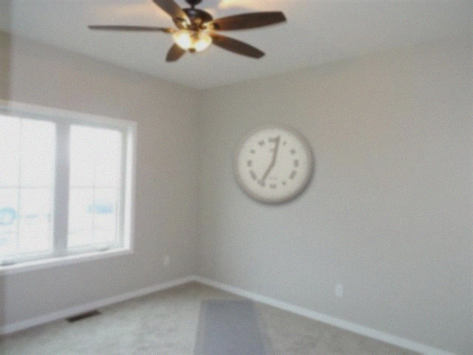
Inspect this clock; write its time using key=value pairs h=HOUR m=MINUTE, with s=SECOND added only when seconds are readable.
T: h=7 m=2
